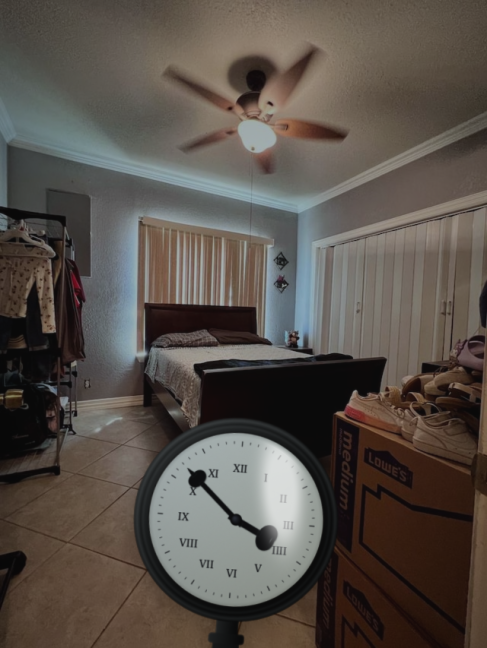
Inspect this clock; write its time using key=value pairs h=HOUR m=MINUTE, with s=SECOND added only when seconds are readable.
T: h=3 m=52
